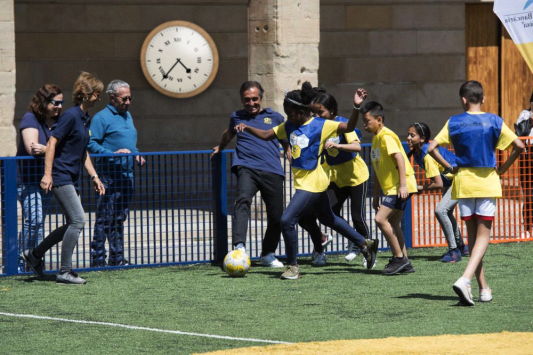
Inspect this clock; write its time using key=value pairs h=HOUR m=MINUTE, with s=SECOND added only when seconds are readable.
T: h=4 m=37
